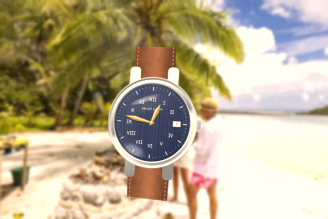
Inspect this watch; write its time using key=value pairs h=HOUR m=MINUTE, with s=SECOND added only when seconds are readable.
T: h=12 m=47
